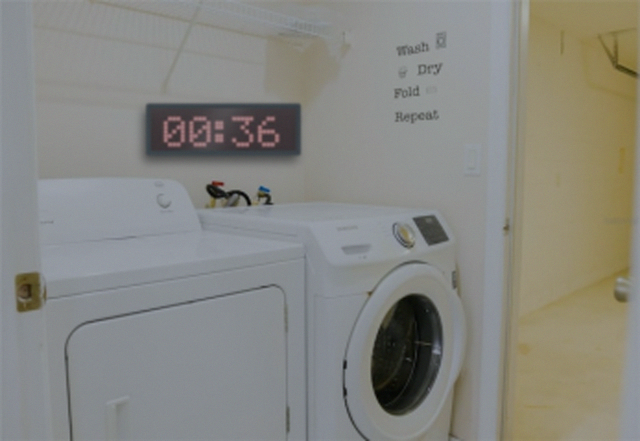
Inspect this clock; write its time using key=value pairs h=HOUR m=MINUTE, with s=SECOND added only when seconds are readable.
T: h=0 m=36
